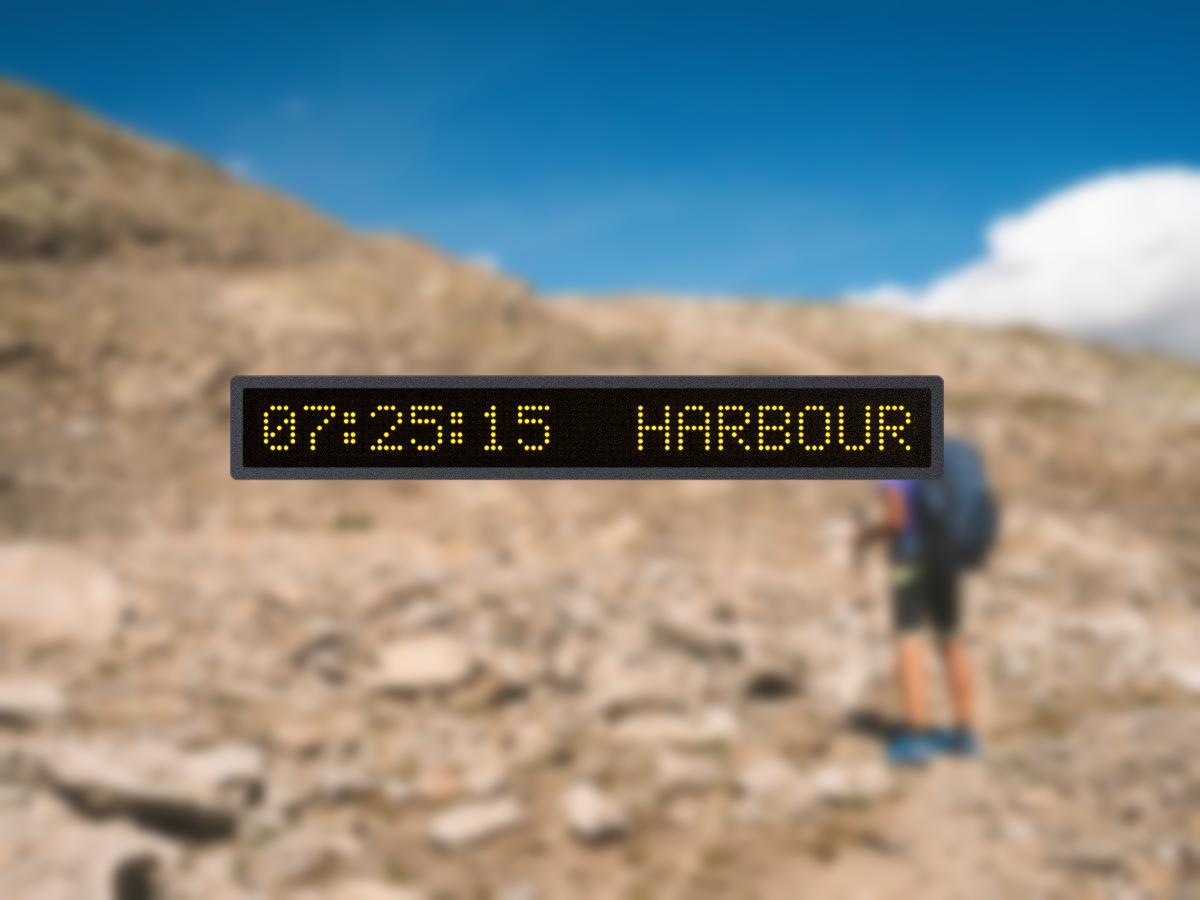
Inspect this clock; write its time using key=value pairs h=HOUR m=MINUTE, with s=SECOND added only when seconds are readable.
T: h=7 m=25 s=15
